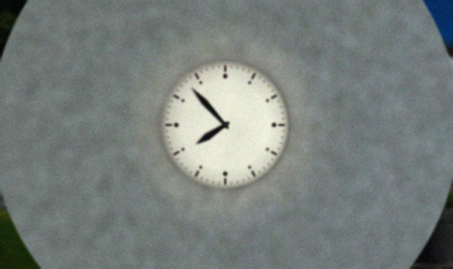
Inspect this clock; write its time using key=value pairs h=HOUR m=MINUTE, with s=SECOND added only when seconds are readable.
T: h=7 m=53
